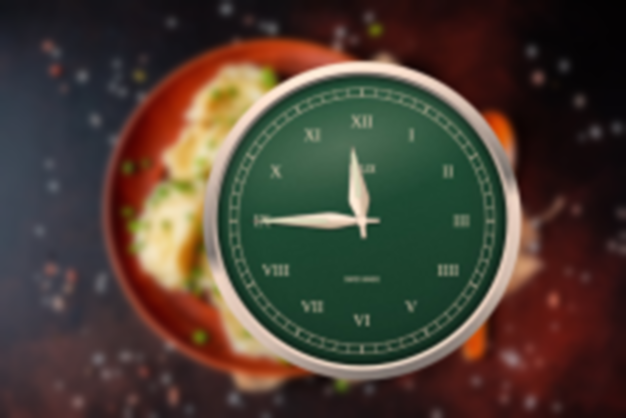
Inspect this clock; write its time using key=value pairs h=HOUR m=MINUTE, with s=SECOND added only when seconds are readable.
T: h=11 m=45
